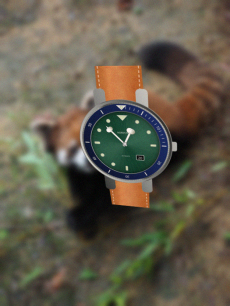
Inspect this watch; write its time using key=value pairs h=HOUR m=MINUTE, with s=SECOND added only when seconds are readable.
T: h=12 m=53
